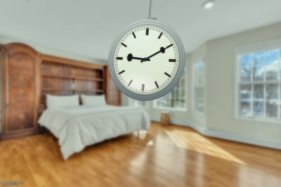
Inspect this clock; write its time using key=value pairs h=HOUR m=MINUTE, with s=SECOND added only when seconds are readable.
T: h=9 m=10
